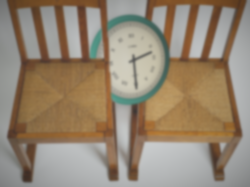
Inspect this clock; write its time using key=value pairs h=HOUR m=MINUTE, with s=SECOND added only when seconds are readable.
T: h=2 m=30
